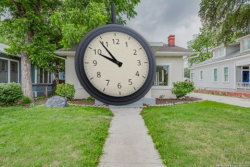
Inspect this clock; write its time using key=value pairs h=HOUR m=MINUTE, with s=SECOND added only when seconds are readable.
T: h=9 m=54
